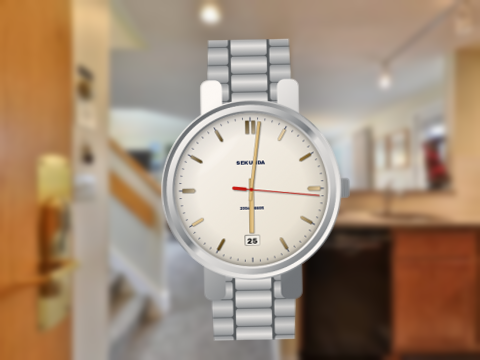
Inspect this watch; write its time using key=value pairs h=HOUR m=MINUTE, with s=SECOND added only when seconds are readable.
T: h=6 m=1 s=16
